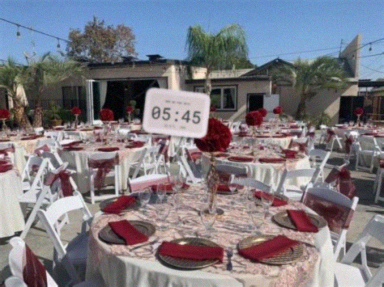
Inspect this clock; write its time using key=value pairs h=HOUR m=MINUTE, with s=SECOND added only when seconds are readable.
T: h=5 m=45
